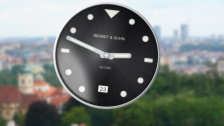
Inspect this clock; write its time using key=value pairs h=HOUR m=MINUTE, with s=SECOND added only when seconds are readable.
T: h=2 m=48
